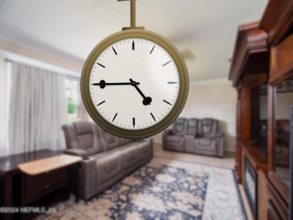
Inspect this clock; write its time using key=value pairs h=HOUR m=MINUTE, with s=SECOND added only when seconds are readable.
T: h=4 m=45
